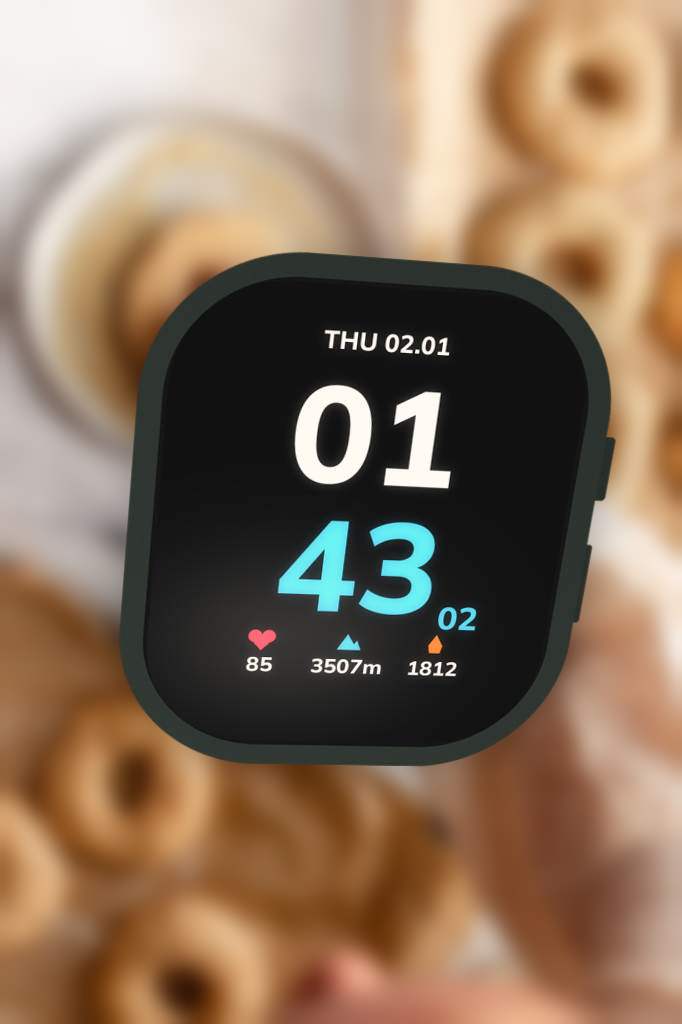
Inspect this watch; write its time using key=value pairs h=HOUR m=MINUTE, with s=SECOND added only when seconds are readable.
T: h=1 m=43 s=2
